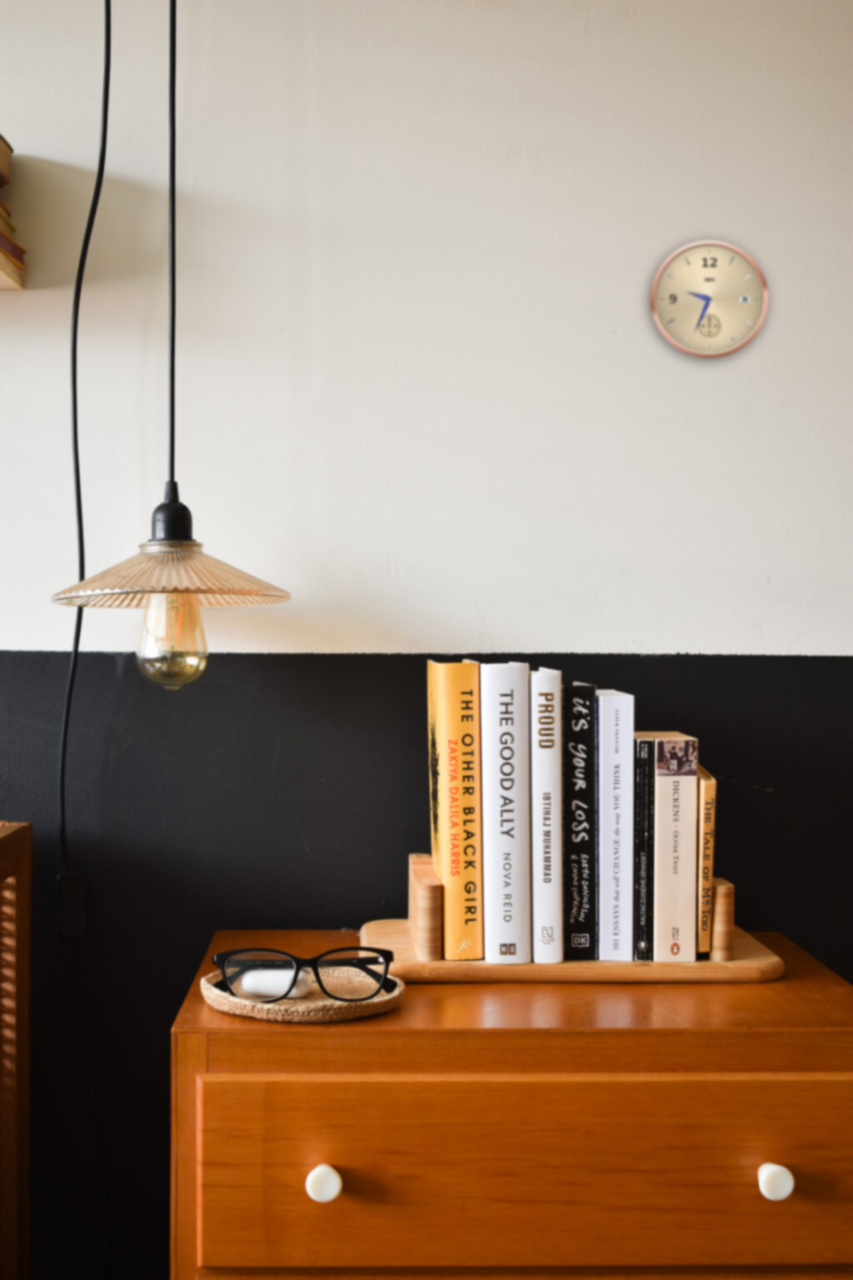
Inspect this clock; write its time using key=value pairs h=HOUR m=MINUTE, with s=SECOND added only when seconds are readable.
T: h=9 m=34
